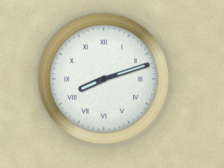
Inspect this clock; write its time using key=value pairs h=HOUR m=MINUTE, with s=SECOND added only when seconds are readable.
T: h=8 m=12
